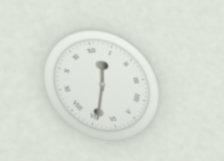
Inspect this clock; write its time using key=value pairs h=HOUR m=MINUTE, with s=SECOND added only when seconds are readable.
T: h=12 m=34
